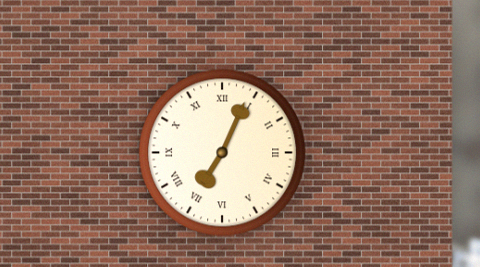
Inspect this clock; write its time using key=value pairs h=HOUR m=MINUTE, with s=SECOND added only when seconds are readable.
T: h=7 m=4
